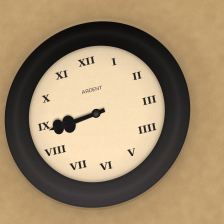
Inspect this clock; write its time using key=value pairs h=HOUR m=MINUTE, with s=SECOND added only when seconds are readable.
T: h=8 m=44
